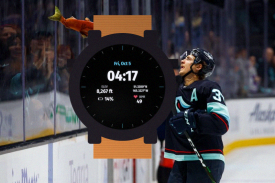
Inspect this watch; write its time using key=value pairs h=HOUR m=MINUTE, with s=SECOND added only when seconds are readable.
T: h=4 m=17
